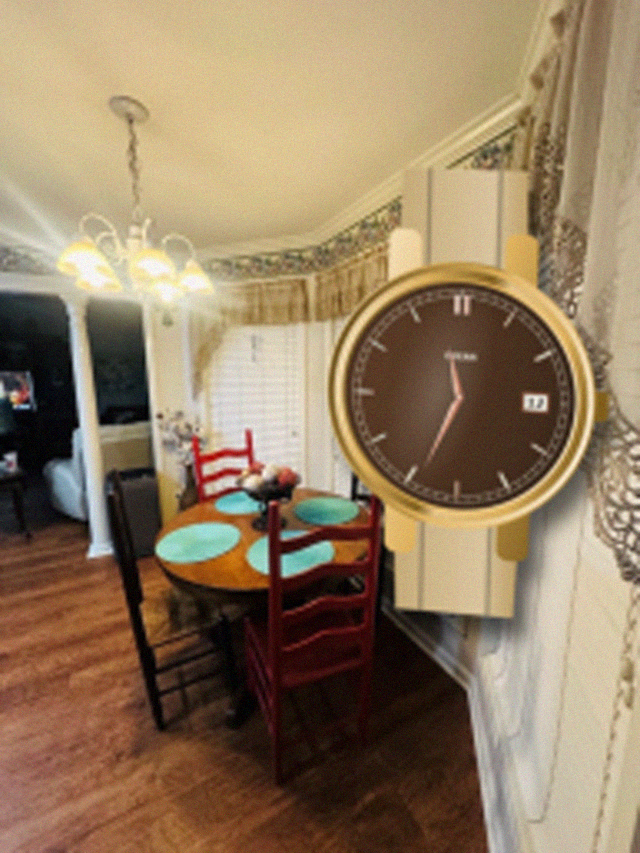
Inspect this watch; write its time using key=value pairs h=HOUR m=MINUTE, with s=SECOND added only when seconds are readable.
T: h=11 m=34
